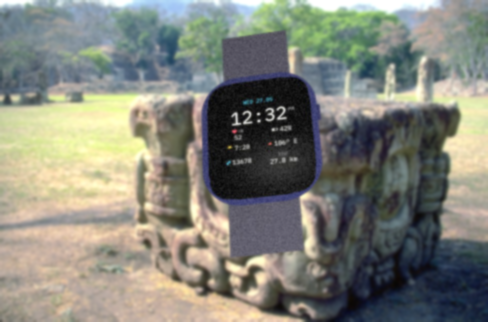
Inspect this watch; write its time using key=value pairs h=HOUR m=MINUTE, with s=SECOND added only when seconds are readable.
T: h=12 m=32
